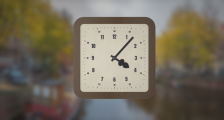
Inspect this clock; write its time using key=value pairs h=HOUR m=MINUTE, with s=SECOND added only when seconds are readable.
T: h=4 m=7
